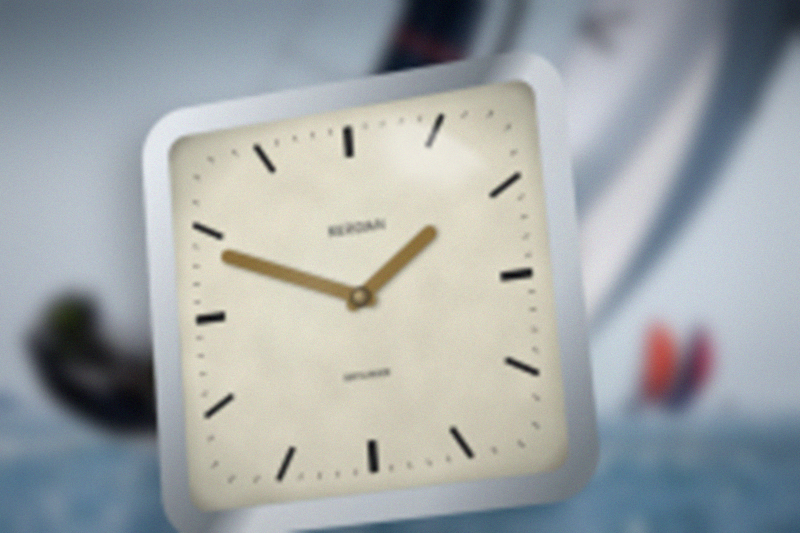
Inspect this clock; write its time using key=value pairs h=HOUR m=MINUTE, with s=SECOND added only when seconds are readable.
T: h=1 m=49
